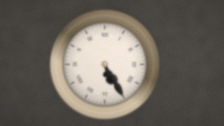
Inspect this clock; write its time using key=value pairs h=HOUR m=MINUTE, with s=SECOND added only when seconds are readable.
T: h=5 m=25
